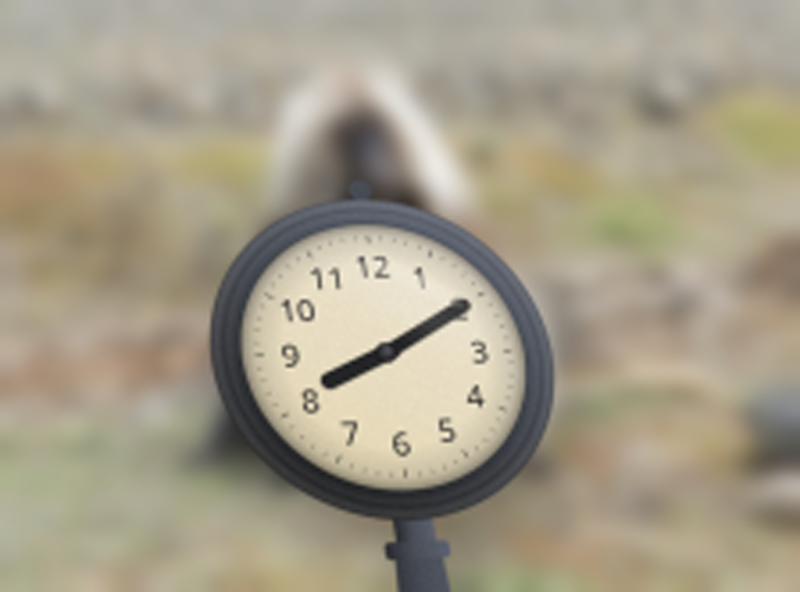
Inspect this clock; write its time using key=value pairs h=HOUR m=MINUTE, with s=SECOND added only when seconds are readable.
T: h=8 m=10
